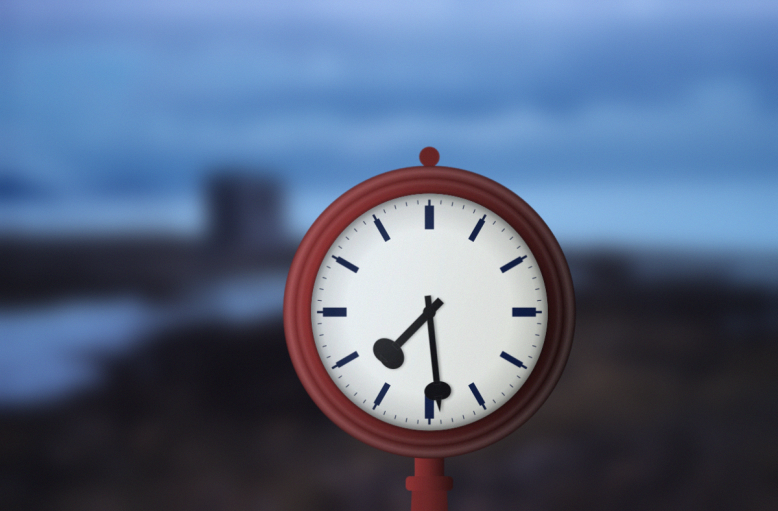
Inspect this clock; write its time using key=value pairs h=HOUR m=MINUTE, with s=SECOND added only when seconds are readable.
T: h=7 m=29
